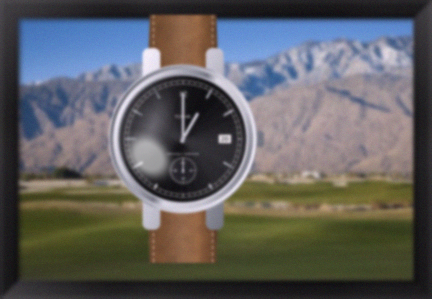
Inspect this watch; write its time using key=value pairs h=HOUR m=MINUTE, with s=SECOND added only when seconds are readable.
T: h=1 m=0
